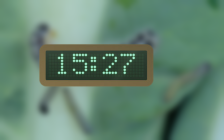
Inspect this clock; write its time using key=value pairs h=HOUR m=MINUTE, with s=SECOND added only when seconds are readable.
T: h=15 m=27
